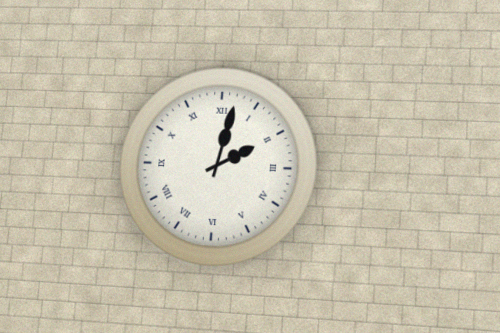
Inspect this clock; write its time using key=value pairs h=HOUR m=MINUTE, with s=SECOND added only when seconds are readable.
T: h=2 m=2
